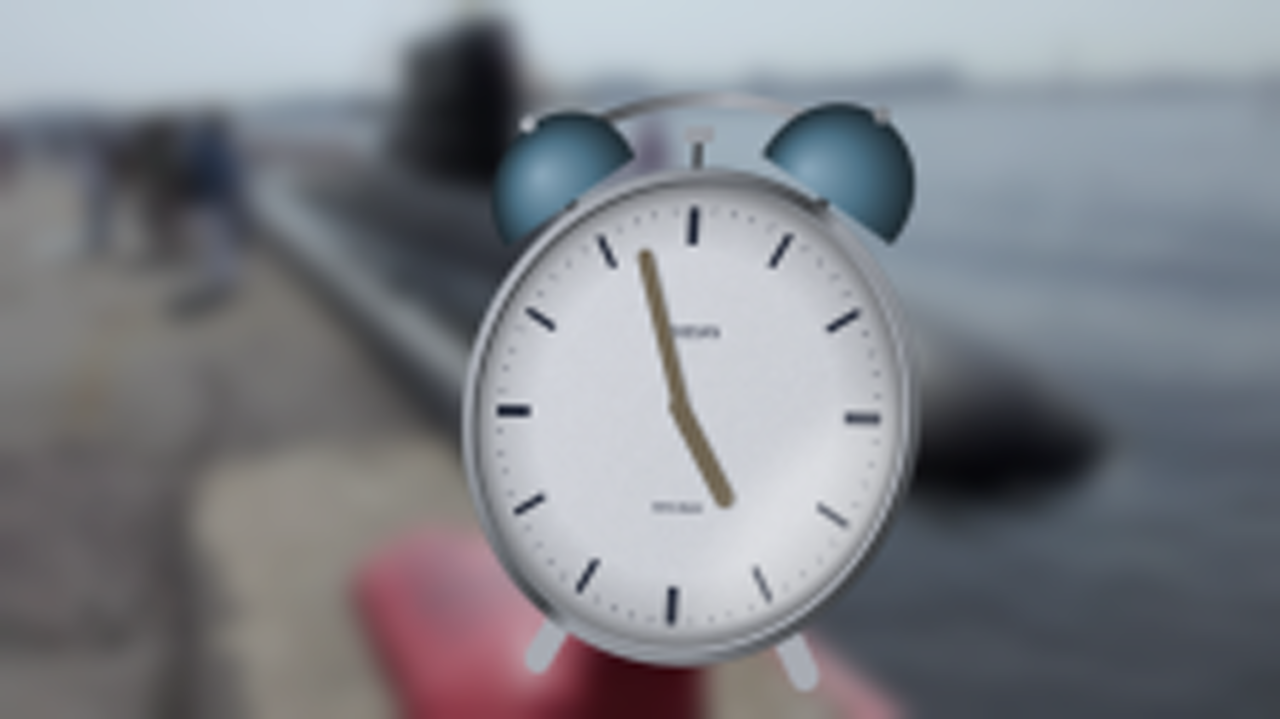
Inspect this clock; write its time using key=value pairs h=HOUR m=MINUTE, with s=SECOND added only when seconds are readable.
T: h=4 m=57
